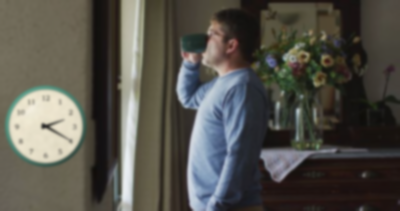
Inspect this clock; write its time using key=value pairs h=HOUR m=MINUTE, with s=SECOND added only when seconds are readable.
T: h=2 m=20
